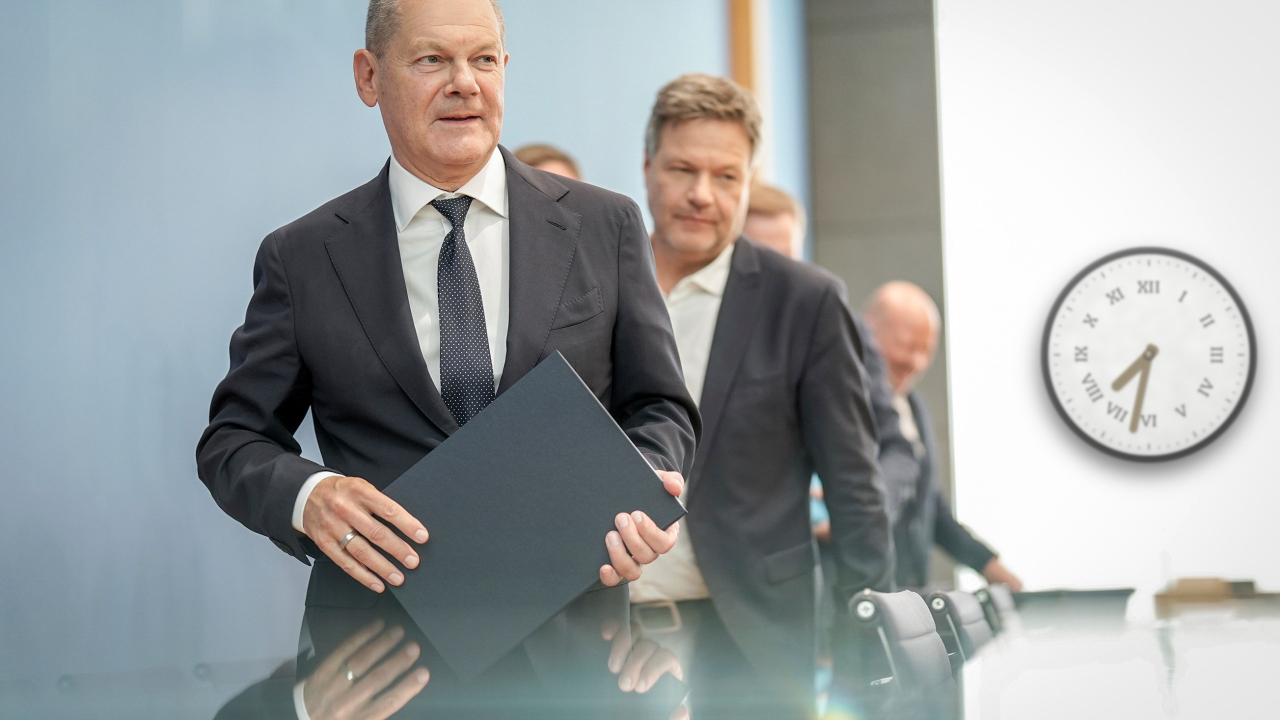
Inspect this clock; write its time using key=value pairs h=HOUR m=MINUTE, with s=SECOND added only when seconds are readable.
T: h=7 m=32
